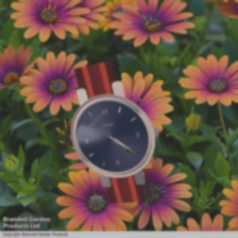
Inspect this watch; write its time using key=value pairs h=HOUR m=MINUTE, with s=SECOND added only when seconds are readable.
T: h=4 m=22
